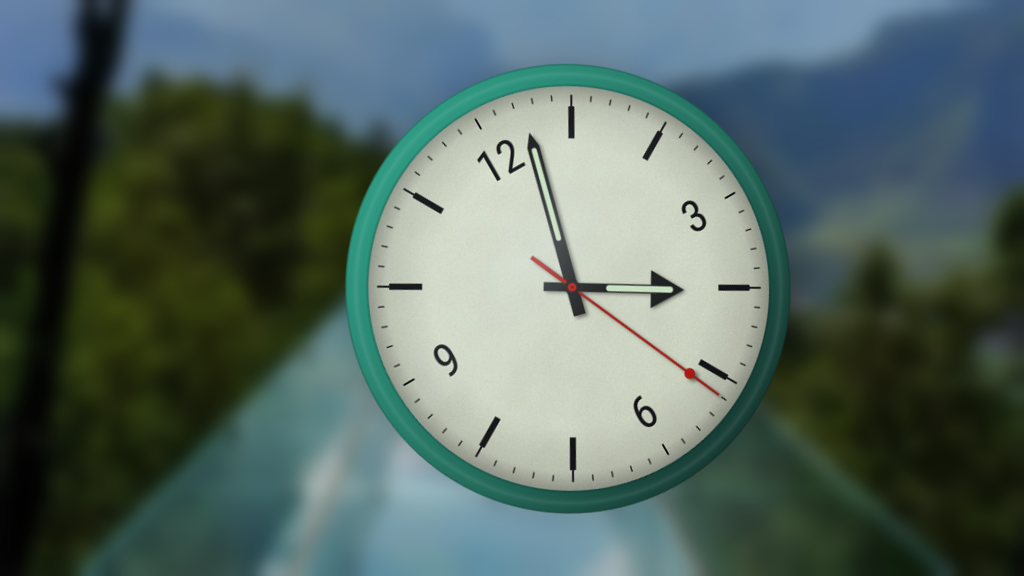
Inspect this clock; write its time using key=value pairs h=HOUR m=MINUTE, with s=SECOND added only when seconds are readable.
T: h=4 m=2 s=26
